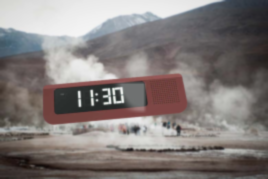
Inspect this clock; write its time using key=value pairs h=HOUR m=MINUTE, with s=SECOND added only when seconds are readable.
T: h=11 m=30
